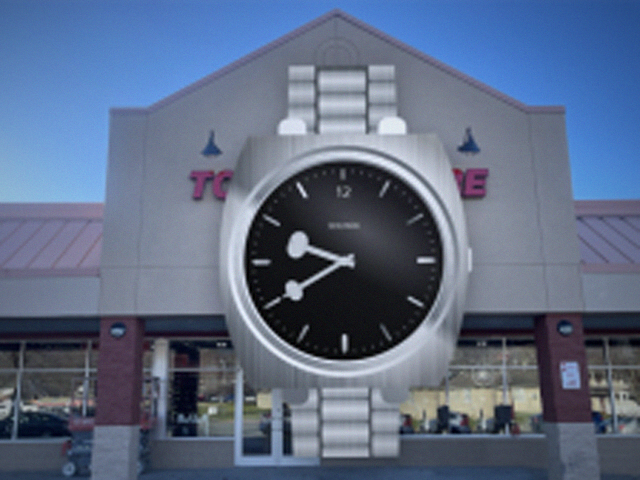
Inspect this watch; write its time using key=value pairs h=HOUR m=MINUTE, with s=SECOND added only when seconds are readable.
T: h=9 m=40
